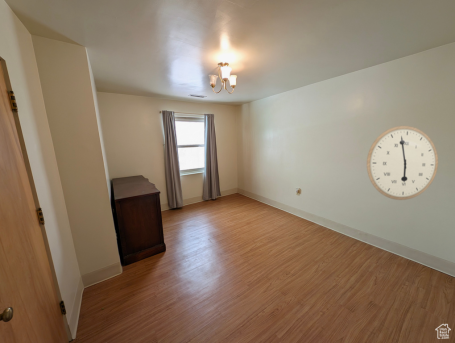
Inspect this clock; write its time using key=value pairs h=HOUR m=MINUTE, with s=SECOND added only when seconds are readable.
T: h=5 m=58
